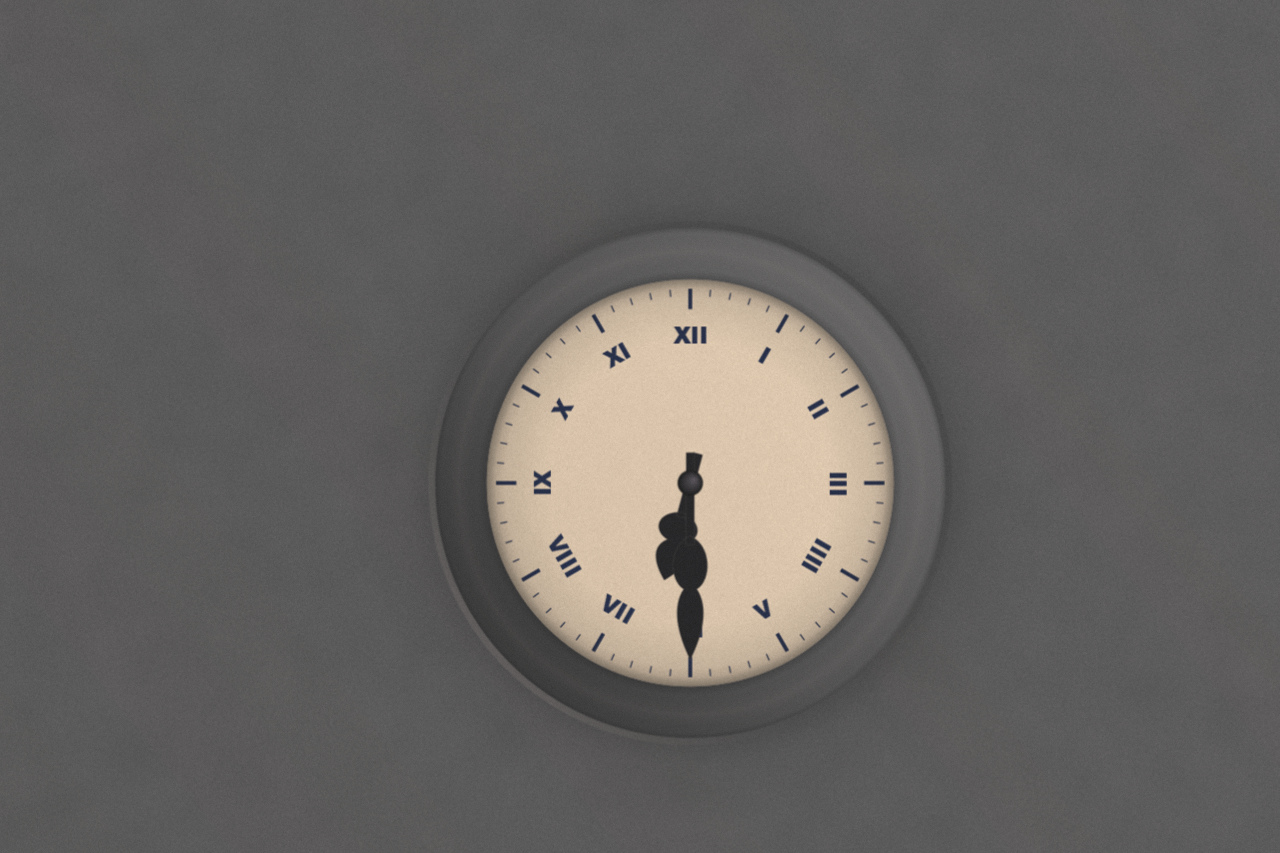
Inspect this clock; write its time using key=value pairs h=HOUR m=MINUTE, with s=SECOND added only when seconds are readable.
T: h=6 m=30
